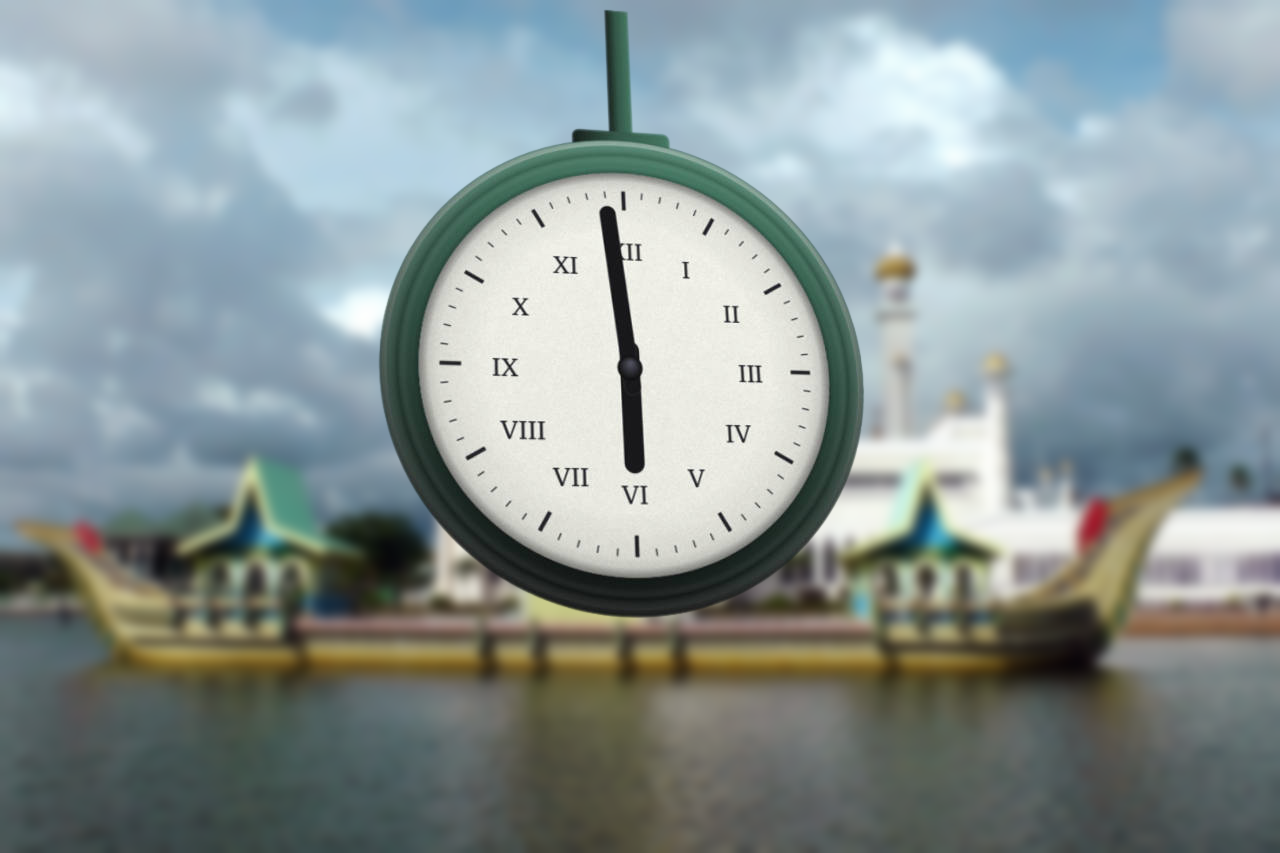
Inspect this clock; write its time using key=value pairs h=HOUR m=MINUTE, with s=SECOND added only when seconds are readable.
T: h=5 m=59
